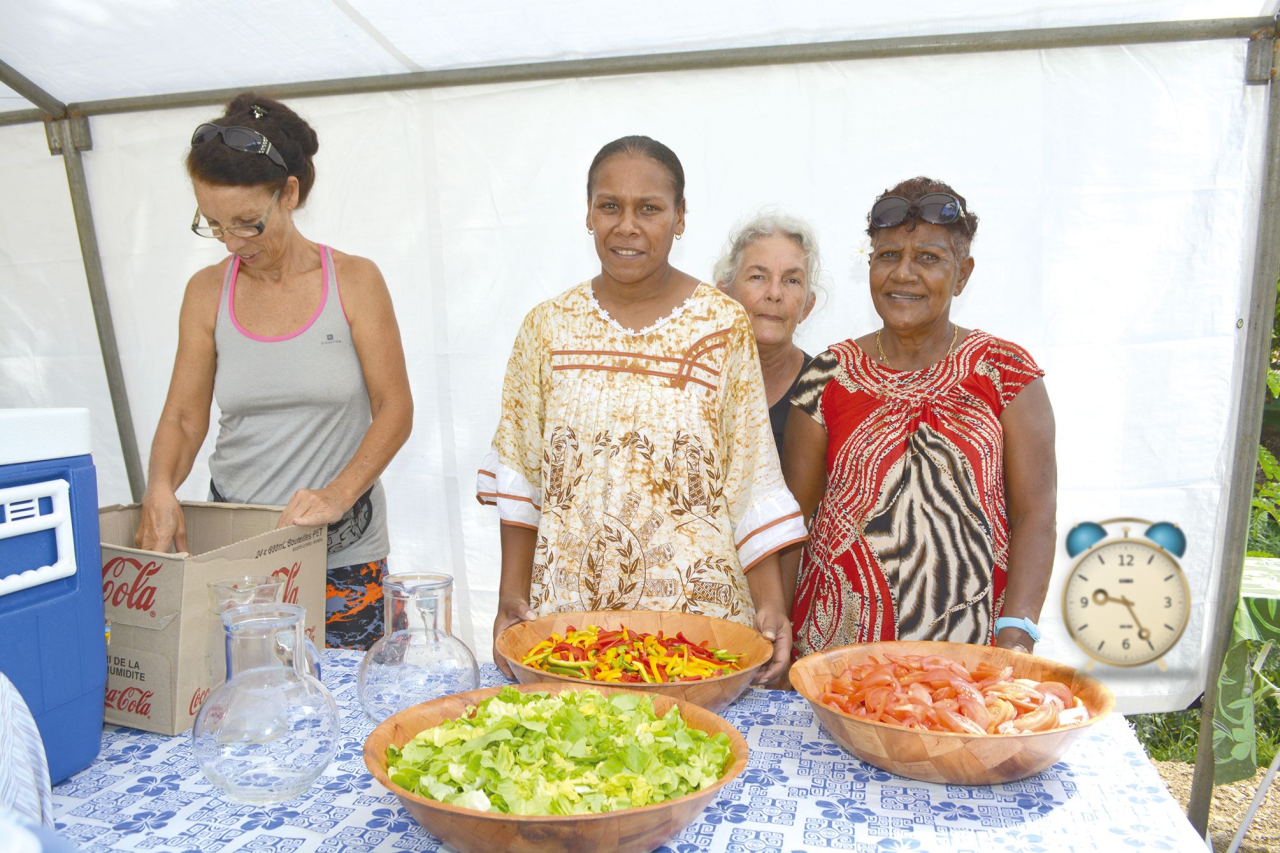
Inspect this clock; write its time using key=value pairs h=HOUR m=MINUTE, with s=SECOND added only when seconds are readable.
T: h=9 m=25
